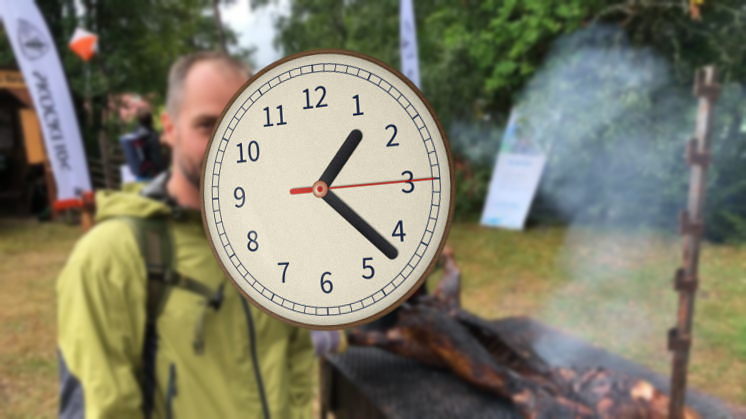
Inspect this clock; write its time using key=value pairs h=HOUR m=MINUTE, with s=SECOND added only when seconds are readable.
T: h=1 m=22 s=15
